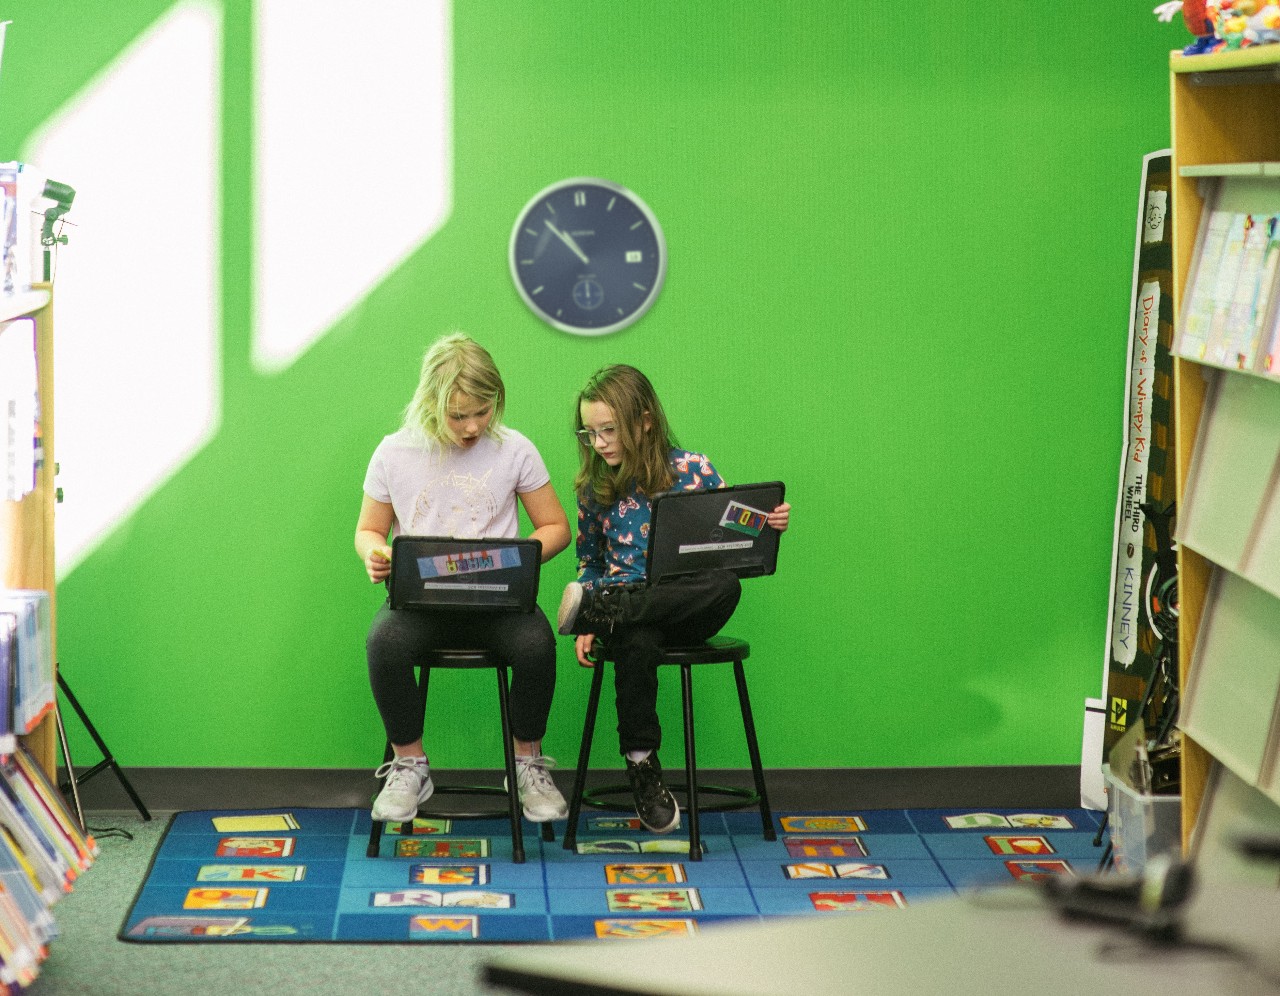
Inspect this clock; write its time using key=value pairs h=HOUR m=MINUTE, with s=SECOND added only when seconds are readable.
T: h=10 m=53
